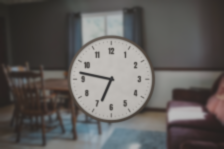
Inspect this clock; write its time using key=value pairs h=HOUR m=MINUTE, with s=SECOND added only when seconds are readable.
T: h=6 m=47
